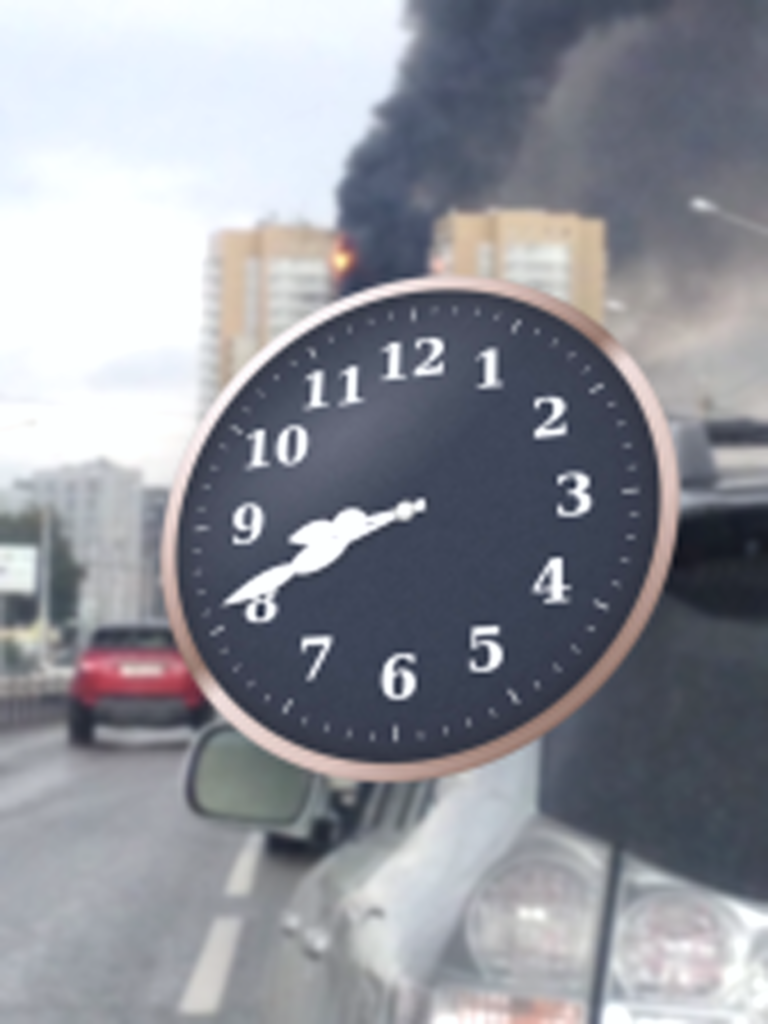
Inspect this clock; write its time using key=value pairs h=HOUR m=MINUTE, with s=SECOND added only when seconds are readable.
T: h=8 m=41
